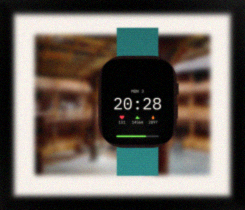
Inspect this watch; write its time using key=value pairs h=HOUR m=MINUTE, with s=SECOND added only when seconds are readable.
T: h=20 m=28
